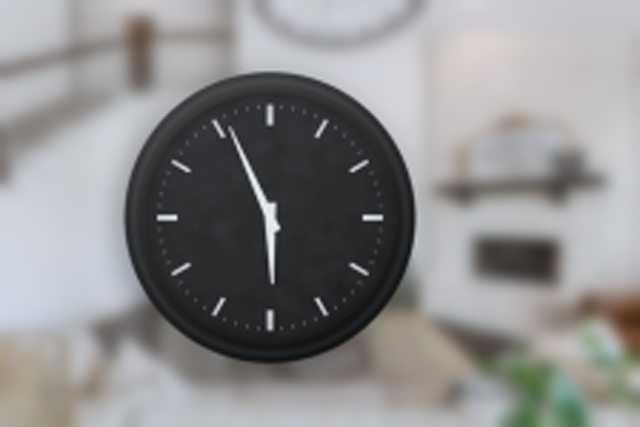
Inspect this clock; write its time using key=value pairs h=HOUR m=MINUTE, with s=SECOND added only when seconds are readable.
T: h=5 m=56
